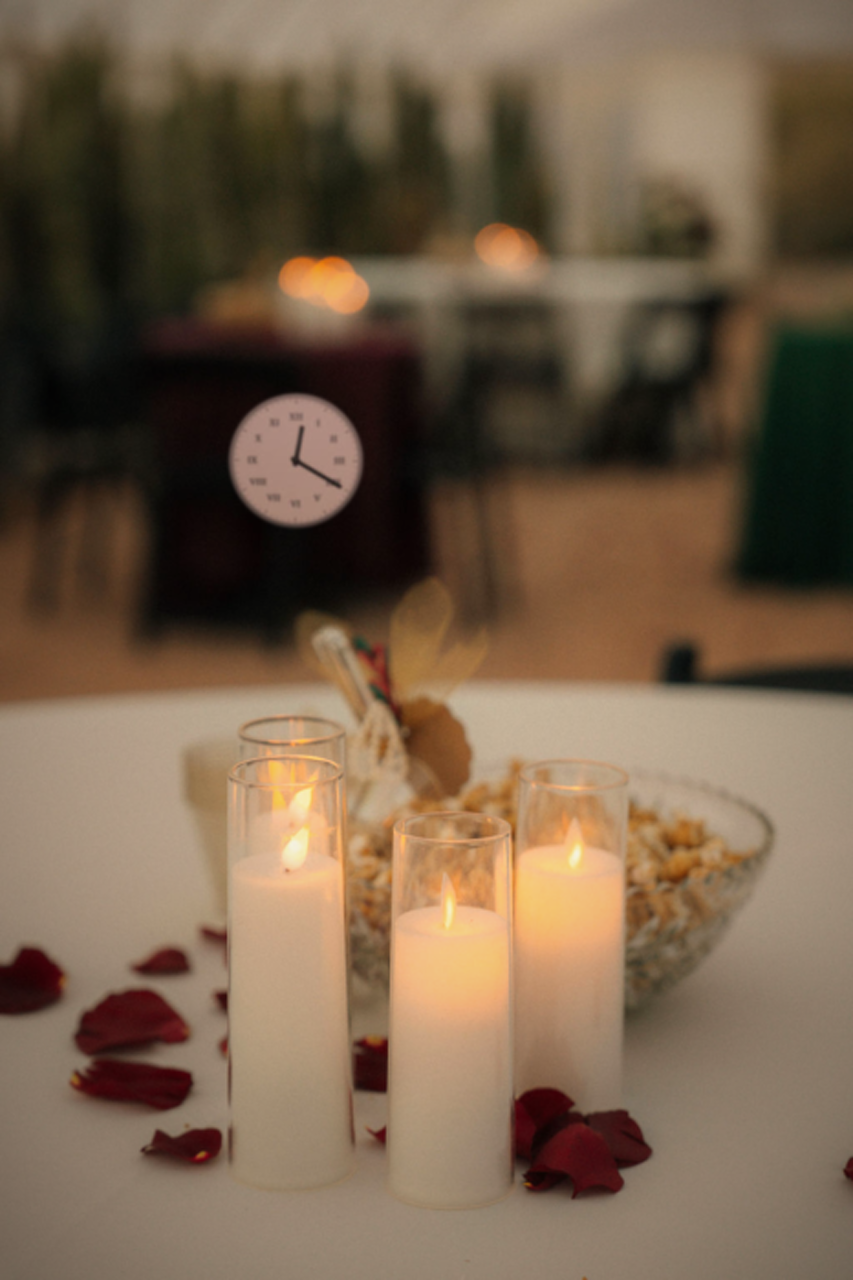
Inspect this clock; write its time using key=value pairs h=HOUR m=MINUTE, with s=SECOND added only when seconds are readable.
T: h=12 m=20
